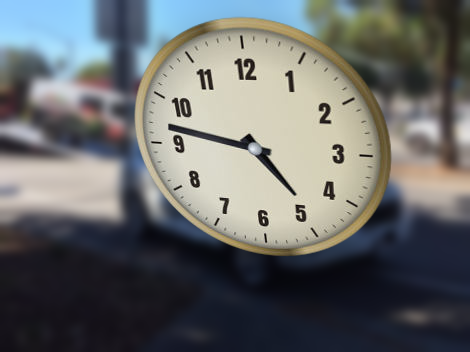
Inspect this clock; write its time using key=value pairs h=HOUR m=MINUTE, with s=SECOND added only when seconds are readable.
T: h=4 m=47
